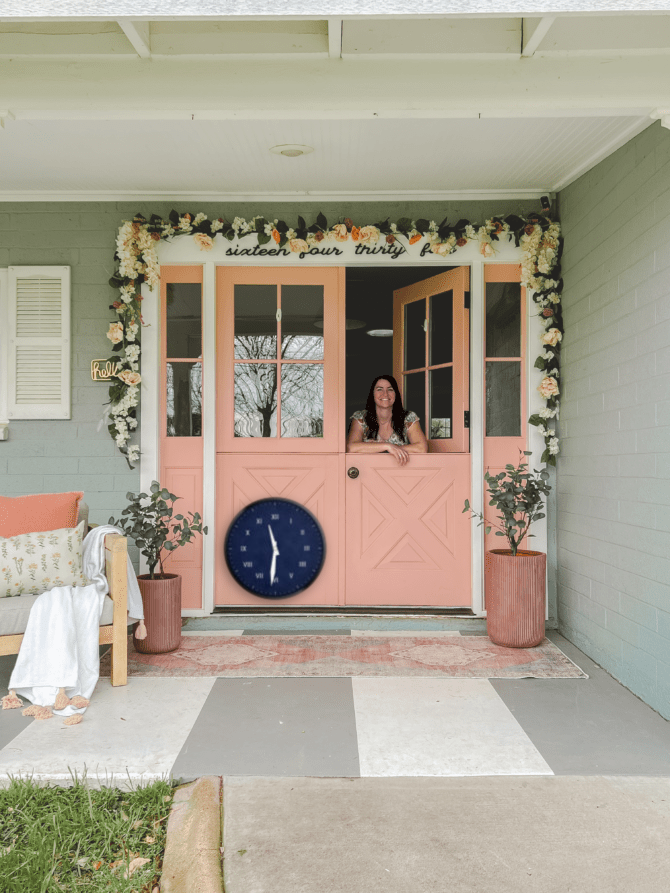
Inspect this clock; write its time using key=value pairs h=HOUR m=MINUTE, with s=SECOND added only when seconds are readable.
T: h=11 m=31
